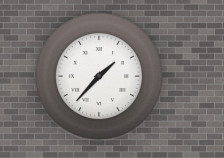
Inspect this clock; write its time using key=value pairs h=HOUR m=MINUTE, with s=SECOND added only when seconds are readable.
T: h=1 m=37
